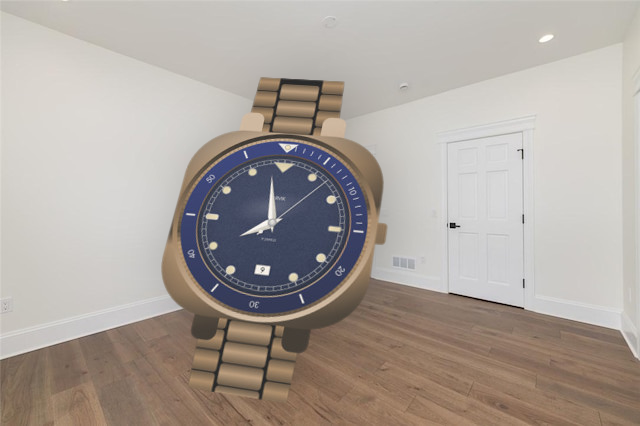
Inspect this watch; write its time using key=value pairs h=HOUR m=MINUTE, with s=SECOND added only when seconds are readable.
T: h=7 m=58 s=7
